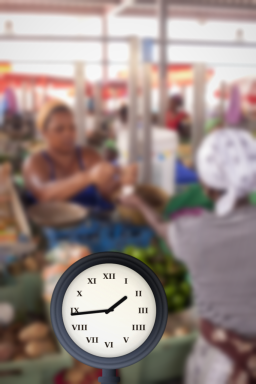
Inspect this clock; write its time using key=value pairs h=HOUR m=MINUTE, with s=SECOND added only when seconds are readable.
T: h=1 m=44
